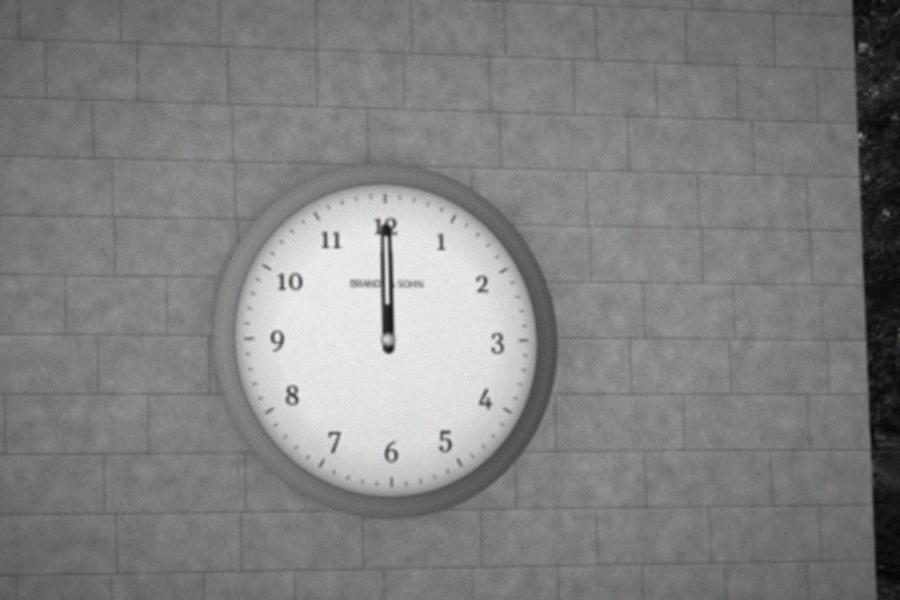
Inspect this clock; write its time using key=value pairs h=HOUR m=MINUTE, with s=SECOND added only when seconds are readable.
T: h=12 m=0
